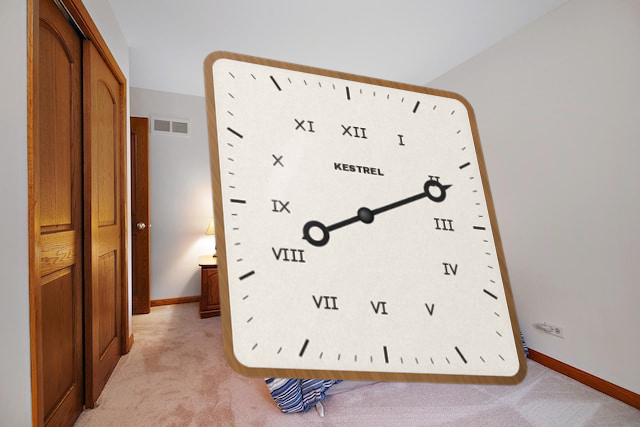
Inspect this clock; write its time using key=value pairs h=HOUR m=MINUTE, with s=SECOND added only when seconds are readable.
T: h=8 m=11
